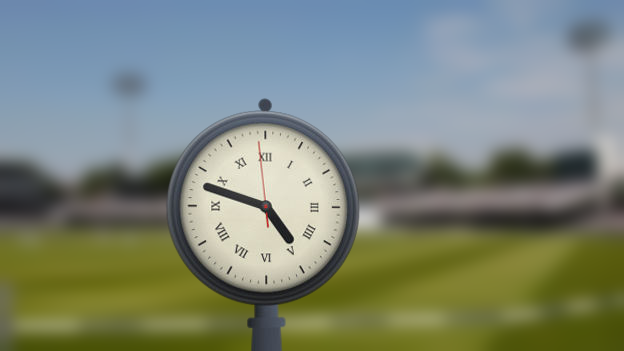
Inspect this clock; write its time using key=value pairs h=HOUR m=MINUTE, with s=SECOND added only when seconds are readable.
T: h=4 m=47 s=59
